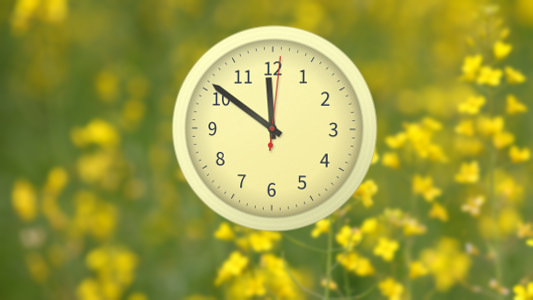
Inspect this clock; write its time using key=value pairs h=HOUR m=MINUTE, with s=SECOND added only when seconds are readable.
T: h=11 m=51 s=1
